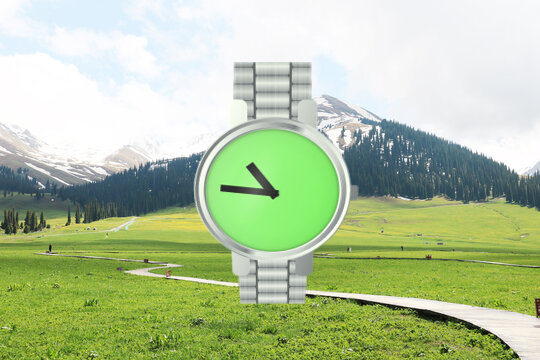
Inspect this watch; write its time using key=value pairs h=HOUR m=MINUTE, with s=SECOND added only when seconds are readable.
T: h=10 m=46
